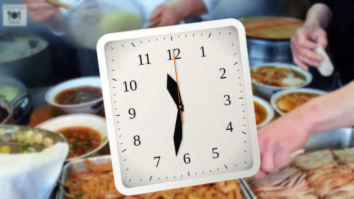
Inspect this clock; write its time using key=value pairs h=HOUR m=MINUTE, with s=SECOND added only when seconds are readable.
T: h=11 m=32 s=0
